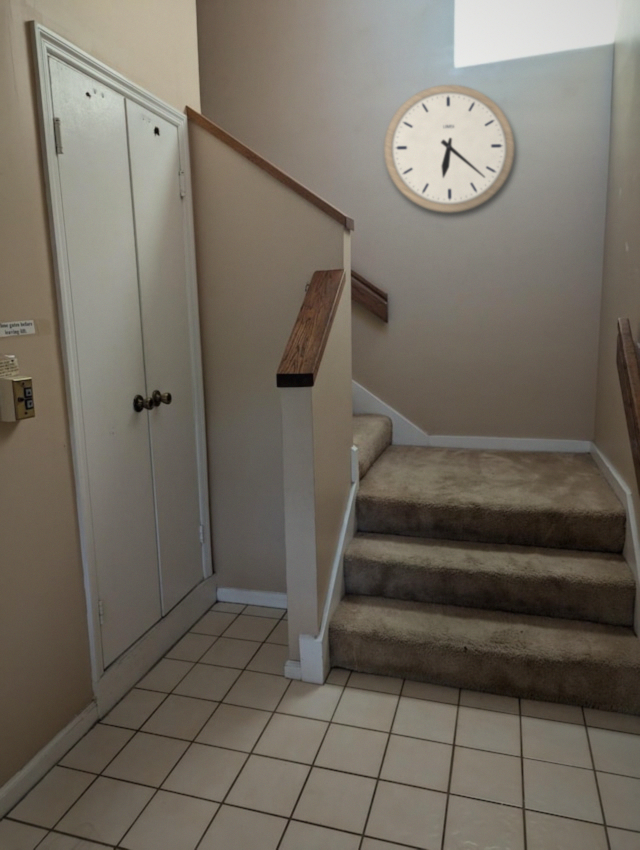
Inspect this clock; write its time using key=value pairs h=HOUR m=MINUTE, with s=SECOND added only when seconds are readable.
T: h=6 m=22
